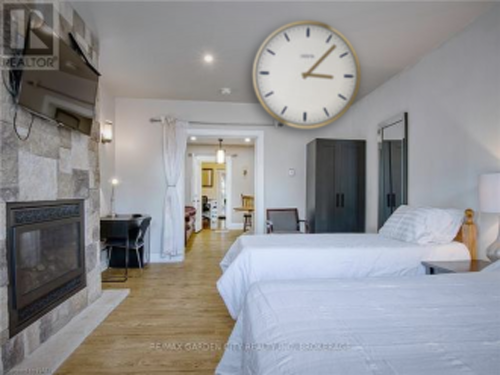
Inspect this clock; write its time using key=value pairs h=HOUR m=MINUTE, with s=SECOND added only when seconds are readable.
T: h=3 m=7
